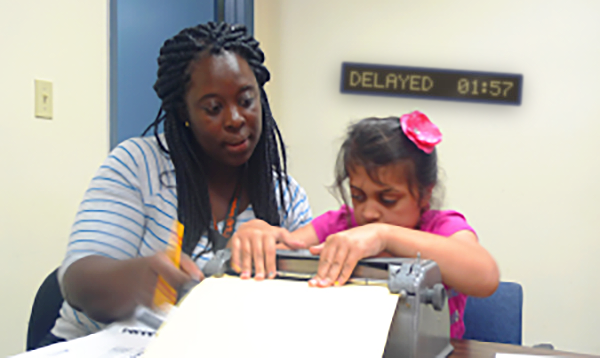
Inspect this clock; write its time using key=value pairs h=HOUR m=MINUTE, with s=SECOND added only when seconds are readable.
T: h=1 m=57
